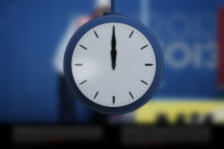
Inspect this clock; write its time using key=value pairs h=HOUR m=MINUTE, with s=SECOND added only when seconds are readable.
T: h=12 m=0
